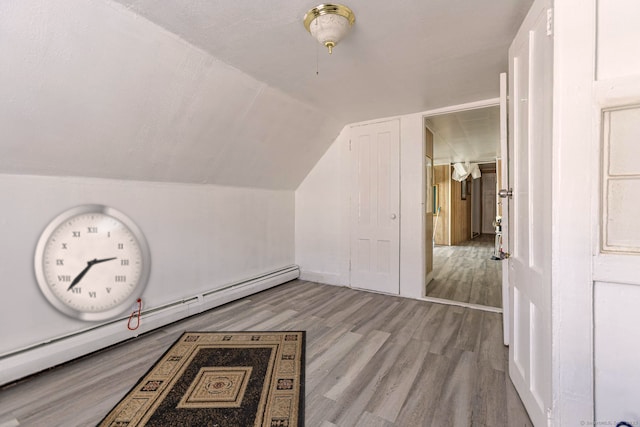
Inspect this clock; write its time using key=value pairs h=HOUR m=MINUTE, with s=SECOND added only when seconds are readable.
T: h=2 m=37
